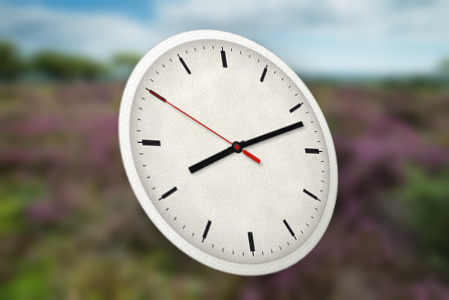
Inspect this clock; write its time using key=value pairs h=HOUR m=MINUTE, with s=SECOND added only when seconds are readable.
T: h=8 m=11 s=50
